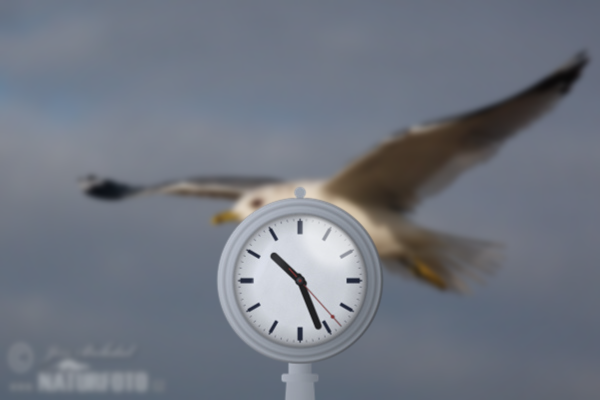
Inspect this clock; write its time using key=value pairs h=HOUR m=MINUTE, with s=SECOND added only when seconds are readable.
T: h=10 m=26 s=23
